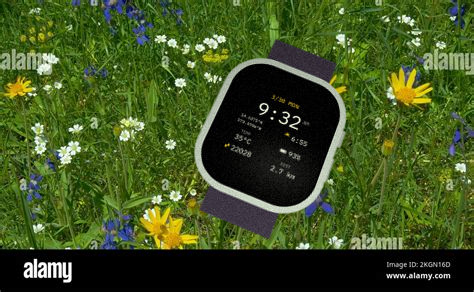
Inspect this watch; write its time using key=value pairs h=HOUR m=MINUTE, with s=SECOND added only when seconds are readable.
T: h=9 m=32
